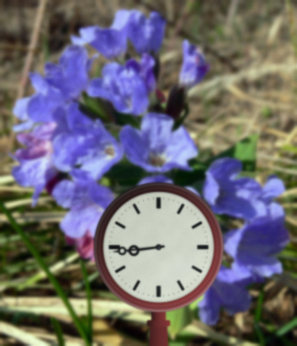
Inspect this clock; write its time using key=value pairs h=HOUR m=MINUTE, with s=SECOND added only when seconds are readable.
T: h=8 m=44
